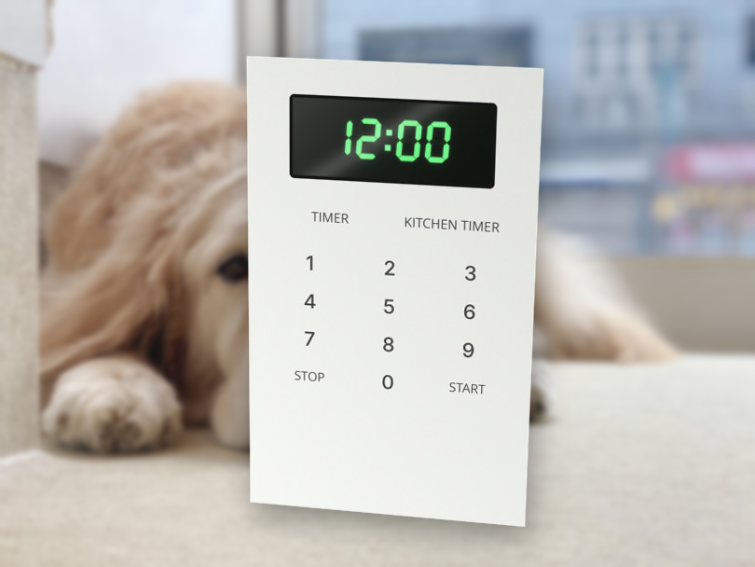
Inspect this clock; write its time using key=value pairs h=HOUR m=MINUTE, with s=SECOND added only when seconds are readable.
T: h=12 m=0
